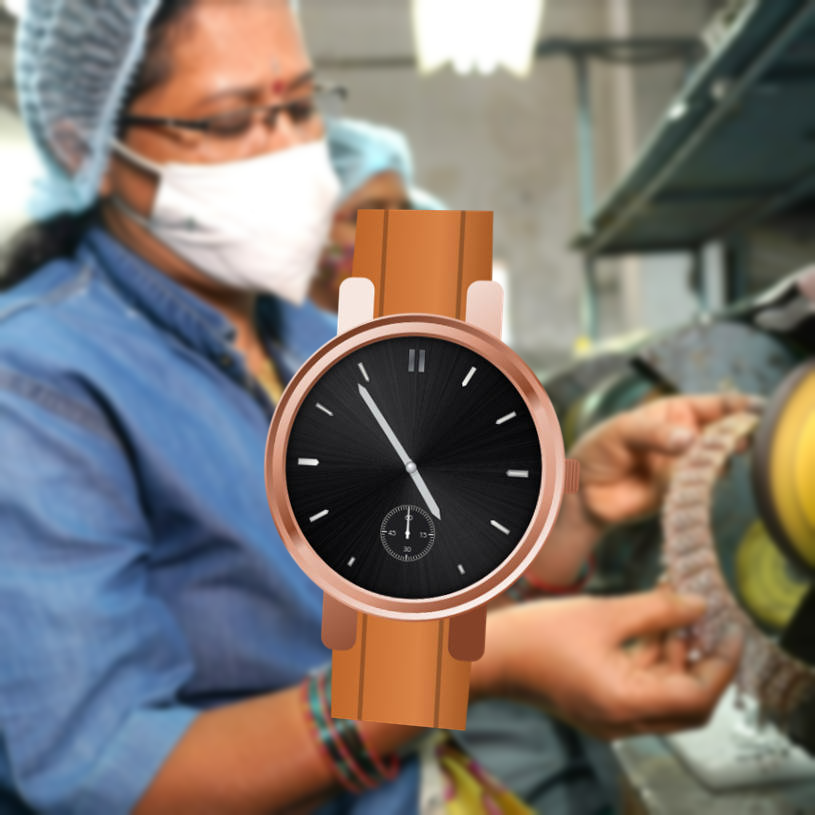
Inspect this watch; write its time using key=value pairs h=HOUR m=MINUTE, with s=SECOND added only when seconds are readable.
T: h=4 m=54
